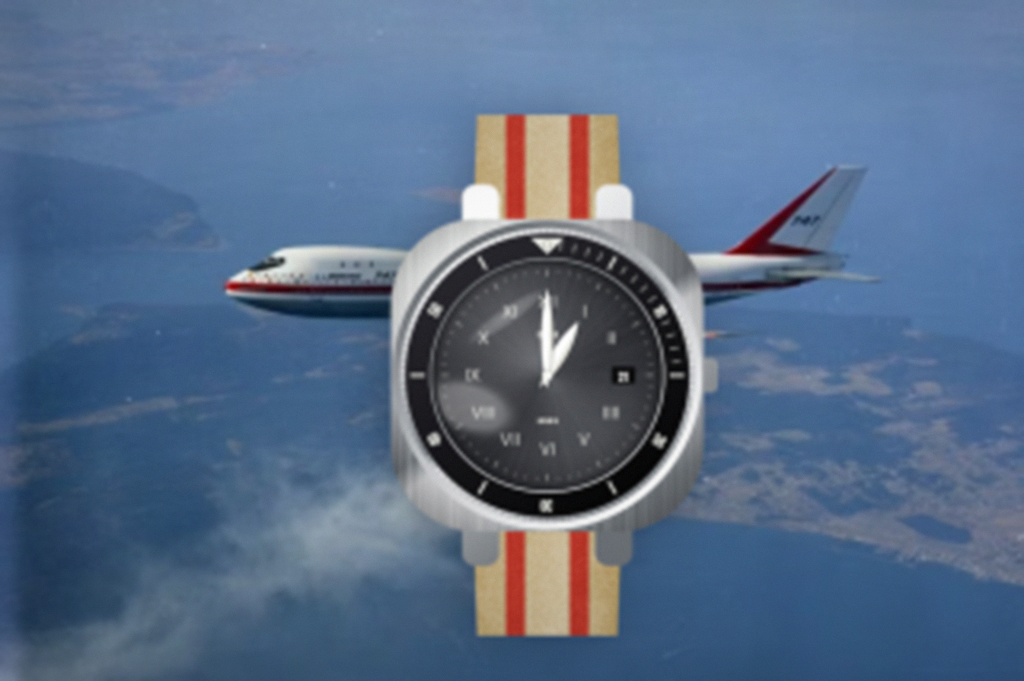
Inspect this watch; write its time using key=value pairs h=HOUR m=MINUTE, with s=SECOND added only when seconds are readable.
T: h=1 m=0
